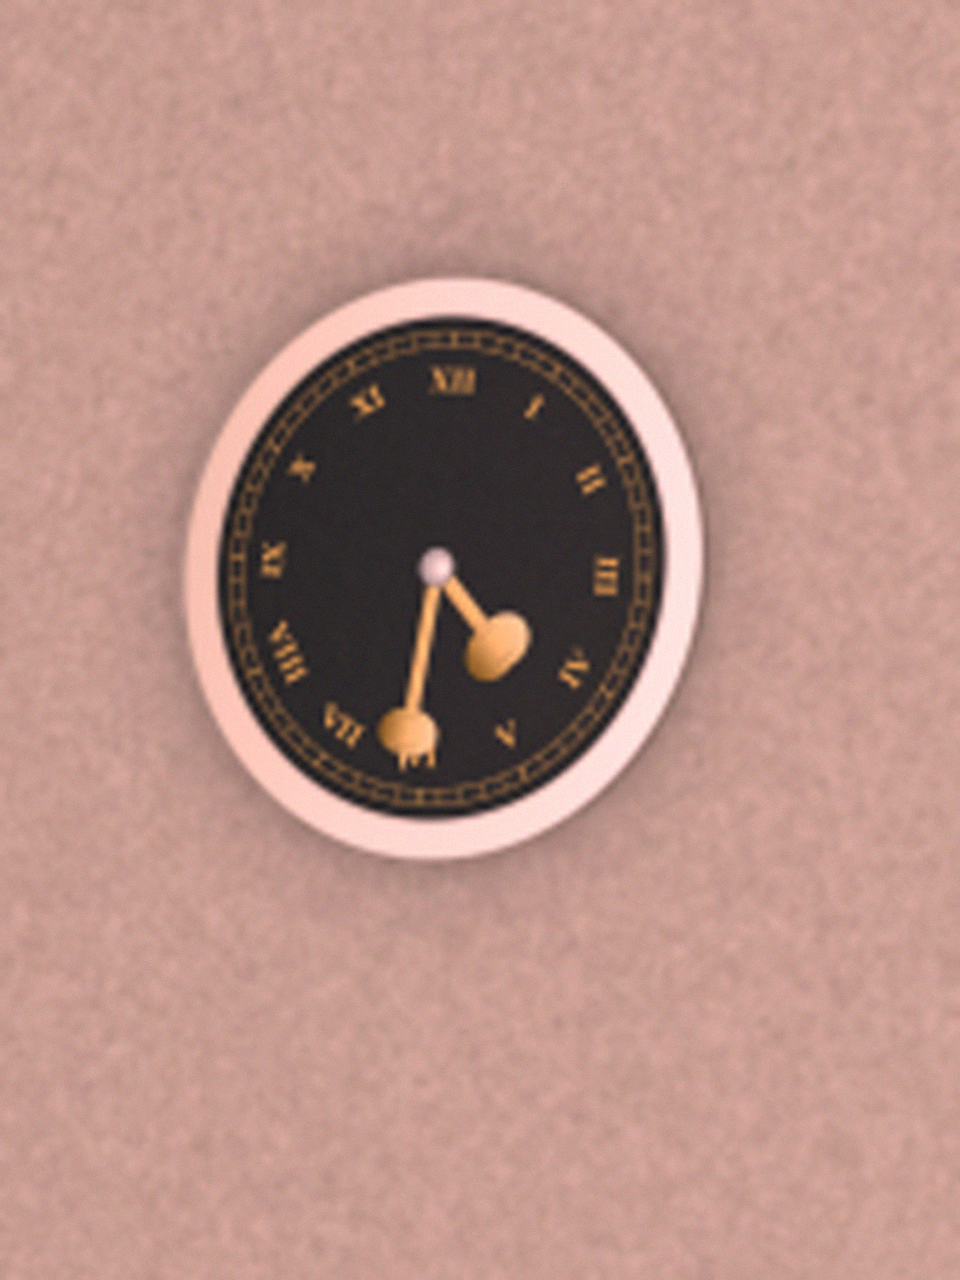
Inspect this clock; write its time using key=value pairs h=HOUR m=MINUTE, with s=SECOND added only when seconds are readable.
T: h=4 m=31
